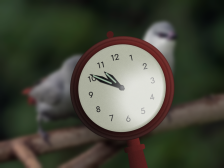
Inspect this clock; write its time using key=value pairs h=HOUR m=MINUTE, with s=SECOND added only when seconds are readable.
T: h=10 m=51
